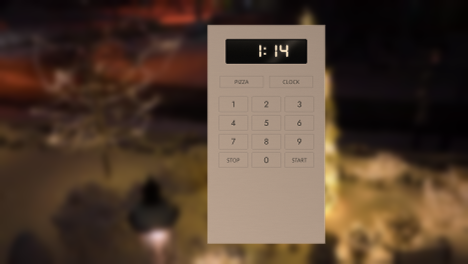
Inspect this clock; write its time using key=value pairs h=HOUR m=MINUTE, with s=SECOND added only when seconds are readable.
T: h=1 m=14
